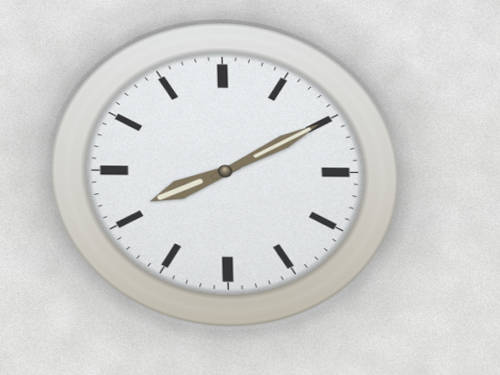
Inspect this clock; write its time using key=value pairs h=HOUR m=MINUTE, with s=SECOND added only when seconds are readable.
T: h=8 m=10
